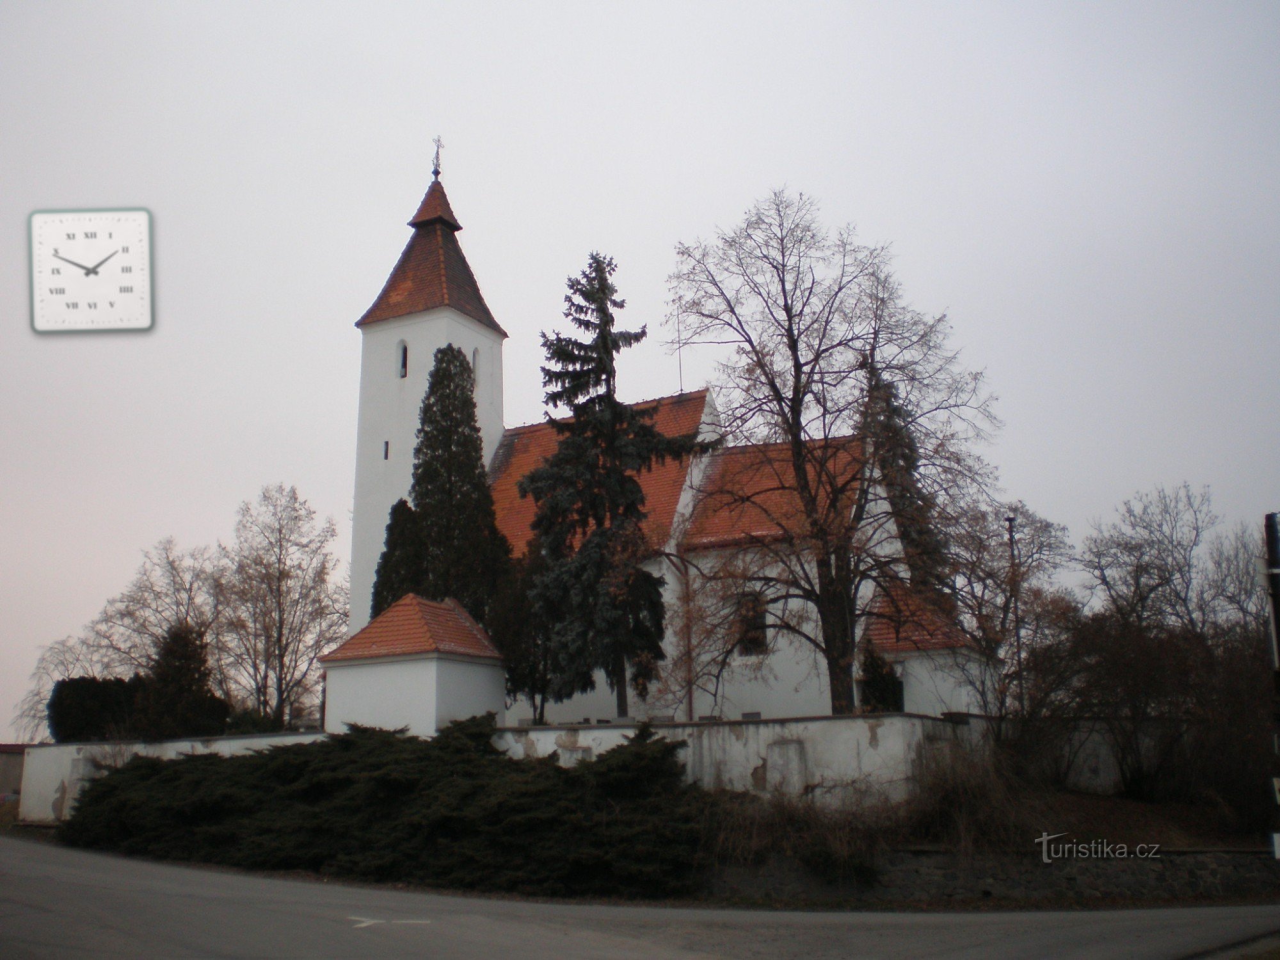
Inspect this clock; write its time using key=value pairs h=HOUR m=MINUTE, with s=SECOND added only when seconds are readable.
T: h=1 m=49
